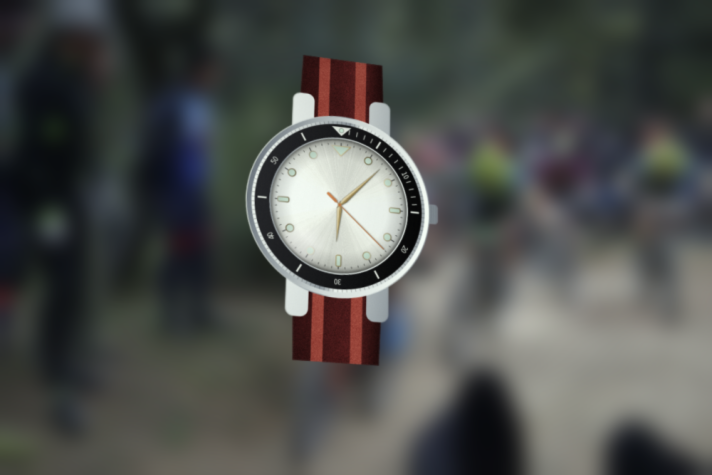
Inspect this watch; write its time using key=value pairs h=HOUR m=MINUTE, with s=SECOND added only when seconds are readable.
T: h=6 m=7 s=22
